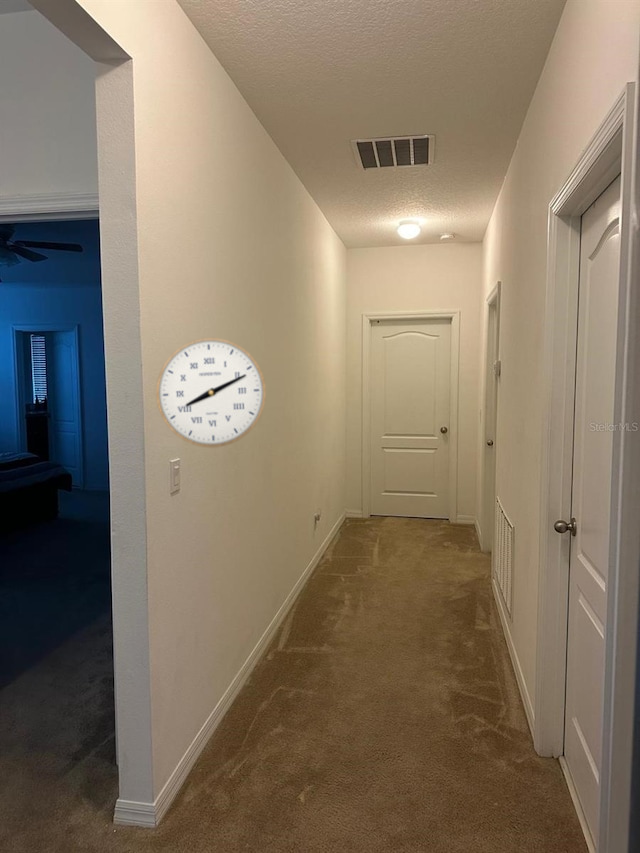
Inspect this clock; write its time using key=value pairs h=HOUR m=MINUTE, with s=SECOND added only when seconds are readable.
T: h=8 m=11
